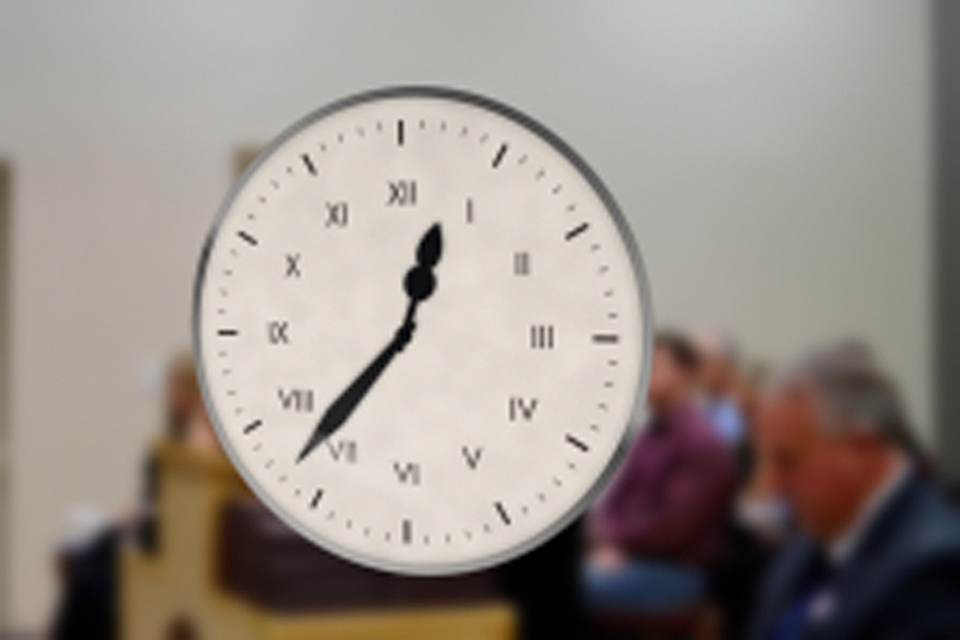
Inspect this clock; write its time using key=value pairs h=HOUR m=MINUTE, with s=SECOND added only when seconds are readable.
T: h=12 m=37
